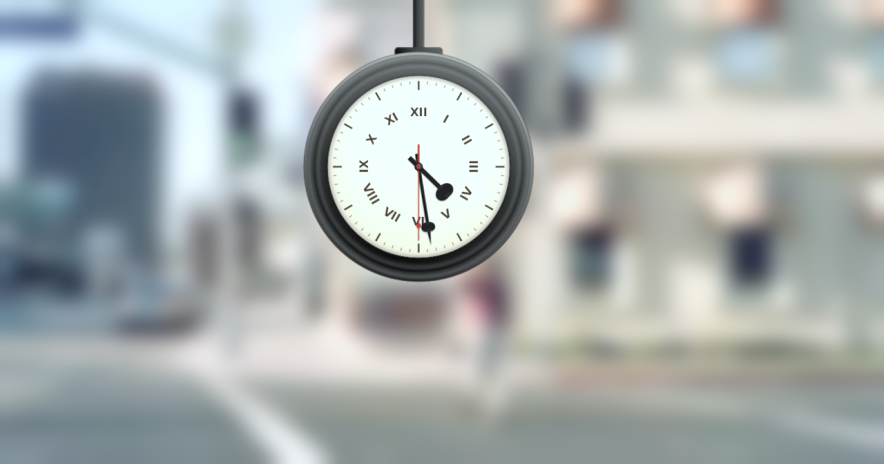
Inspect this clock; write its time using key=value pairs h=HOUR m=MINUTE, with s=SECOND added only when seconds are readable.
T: h=4 m=28 s=30
